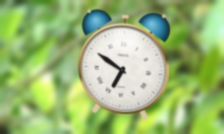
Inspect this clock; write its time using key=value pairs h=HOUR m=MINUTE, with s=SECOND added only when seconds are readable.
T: h=6 m=50
